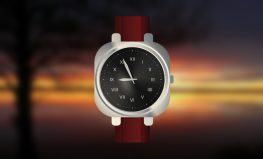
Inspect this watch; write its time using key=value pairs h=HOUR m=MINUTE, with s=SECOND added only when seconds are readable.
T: h=8 m=56
